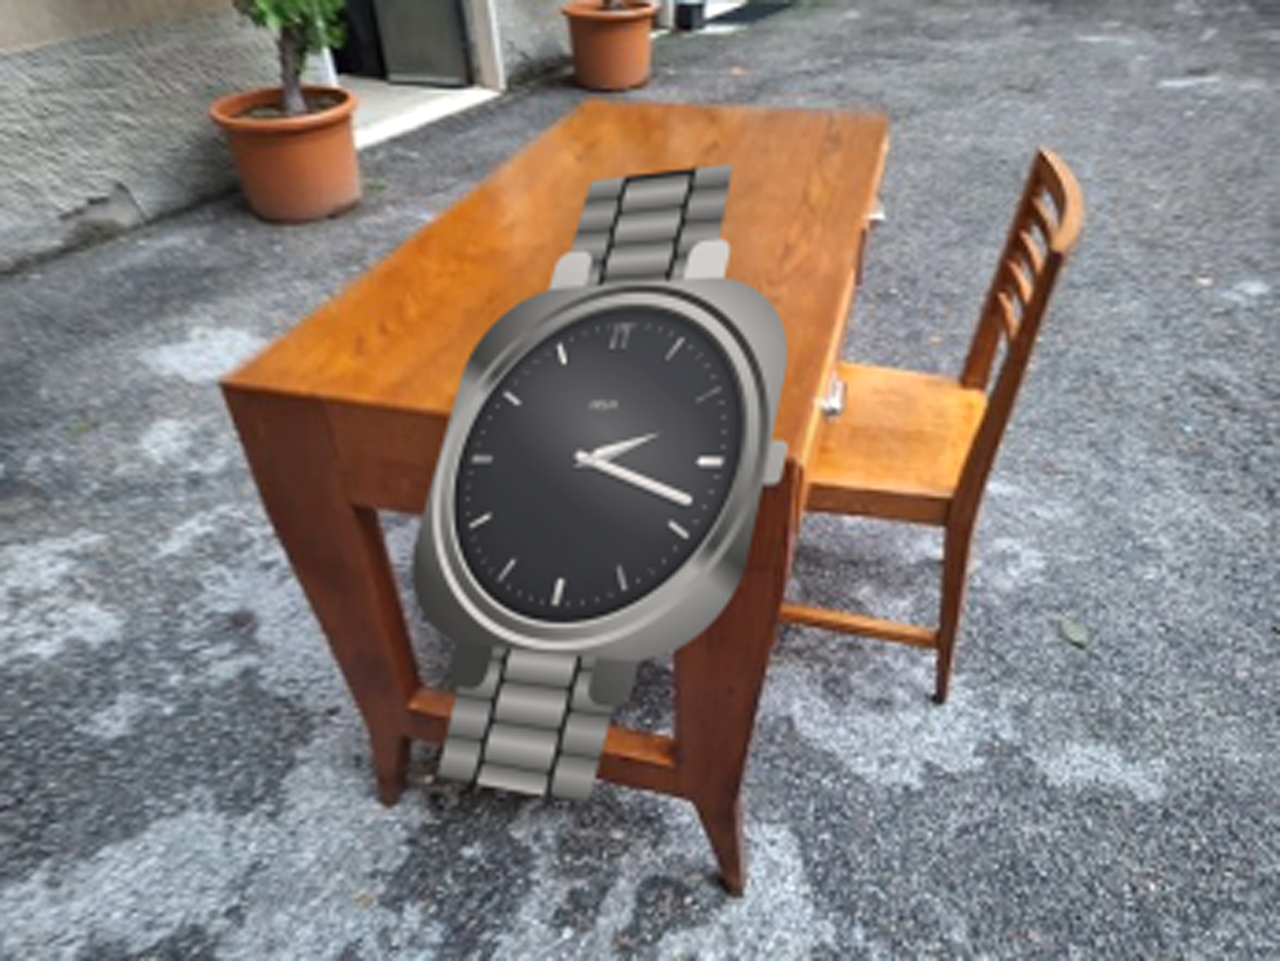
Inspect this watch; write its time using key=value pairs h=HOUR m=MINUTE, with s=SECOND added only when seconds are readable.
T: h=2 m=18
